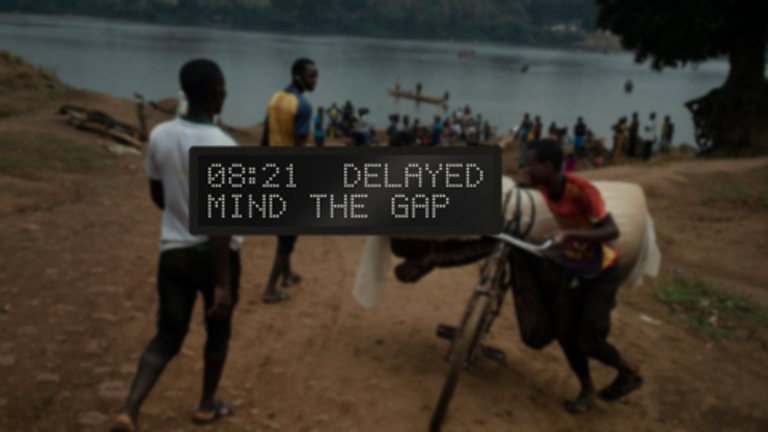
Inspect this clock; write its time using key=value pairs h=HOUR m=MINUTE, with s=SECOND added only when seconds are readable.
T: h=8 m=21
